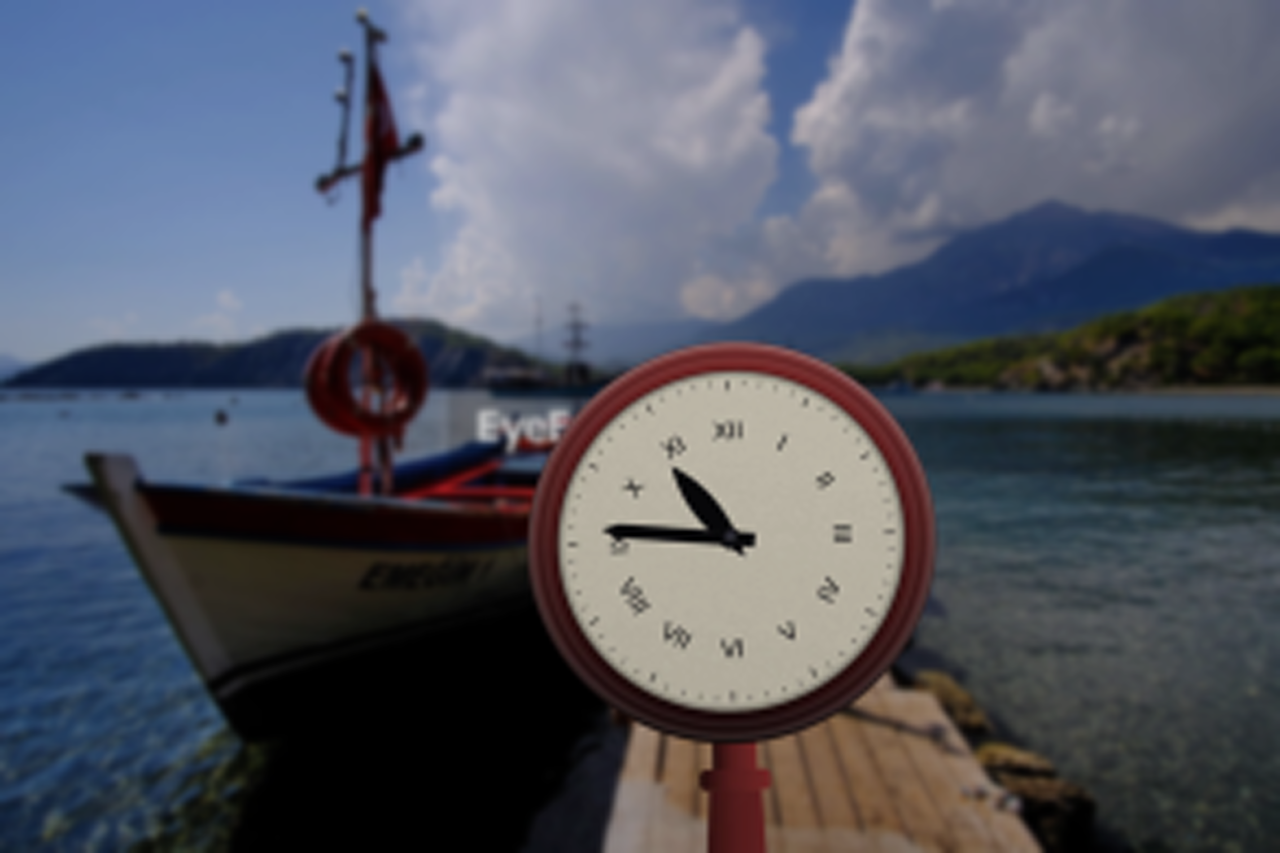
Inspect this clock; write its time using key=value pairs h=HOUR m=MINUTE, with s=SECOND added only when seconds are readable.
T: h=10 m=46
